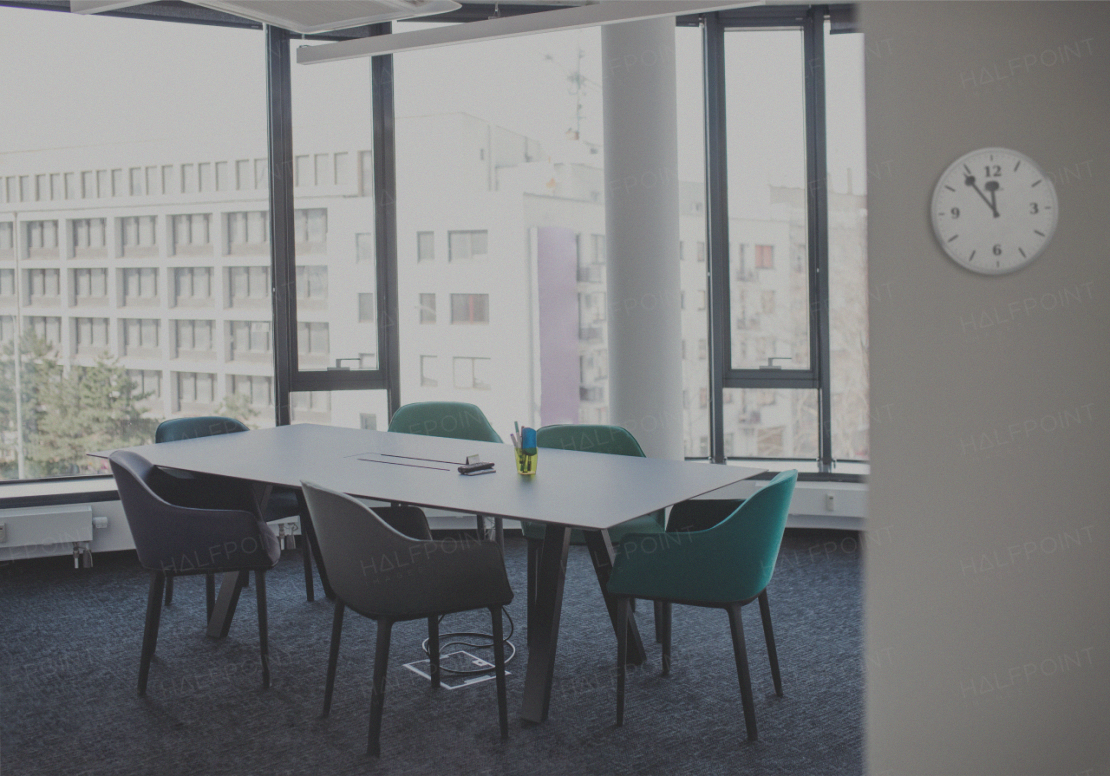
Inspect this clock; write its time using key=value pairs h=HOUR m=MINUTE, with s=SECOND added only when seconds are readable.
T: h=11 m=54
